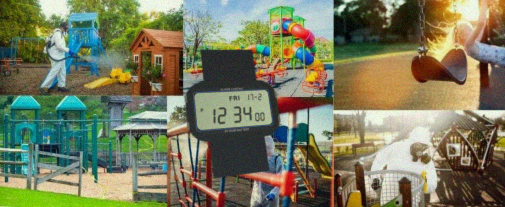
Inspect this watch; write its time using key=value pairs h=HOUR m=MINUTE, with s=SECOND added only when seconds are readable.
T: h=12 m=34
